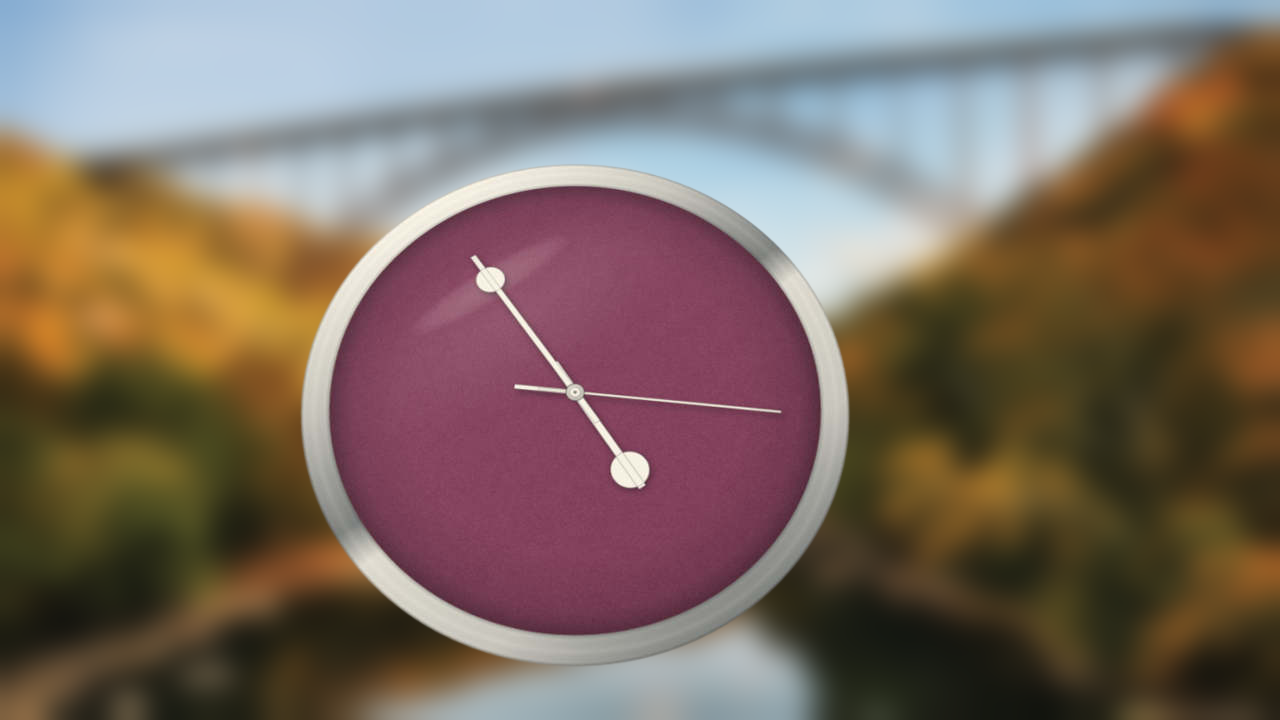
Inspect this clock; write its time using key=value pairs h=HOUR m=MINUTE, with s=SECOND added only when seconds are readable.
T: h=4 m=54 s=16
